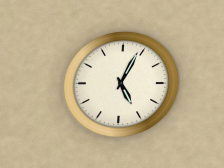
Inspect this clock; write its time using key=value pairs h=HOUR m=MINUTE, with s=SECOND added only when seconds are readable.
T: h=5 m=4
